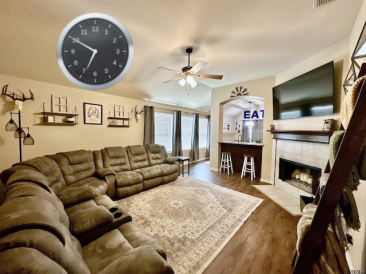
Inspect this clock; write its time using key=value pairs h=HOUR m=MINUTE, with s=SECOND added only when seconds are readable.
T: h=6 m=50
